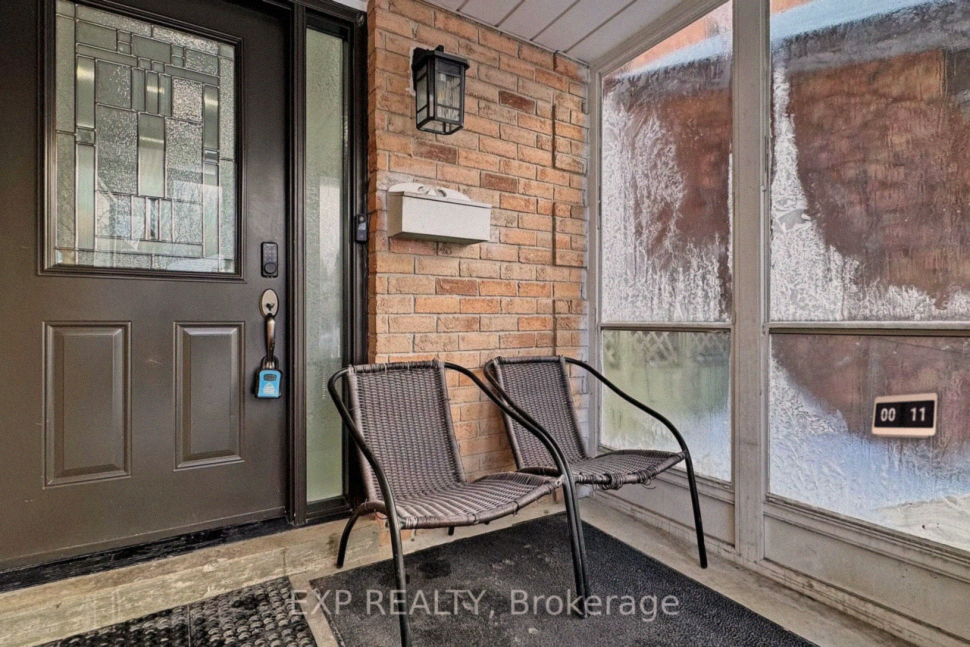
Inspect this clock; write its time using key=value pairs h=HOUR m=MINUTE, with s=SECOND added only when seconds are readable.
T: h=0 m=11
